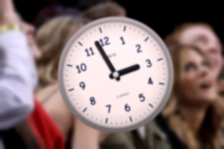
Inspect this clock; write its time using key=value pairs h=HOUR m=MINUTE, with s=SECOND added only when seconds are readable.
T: h=2 m=58
